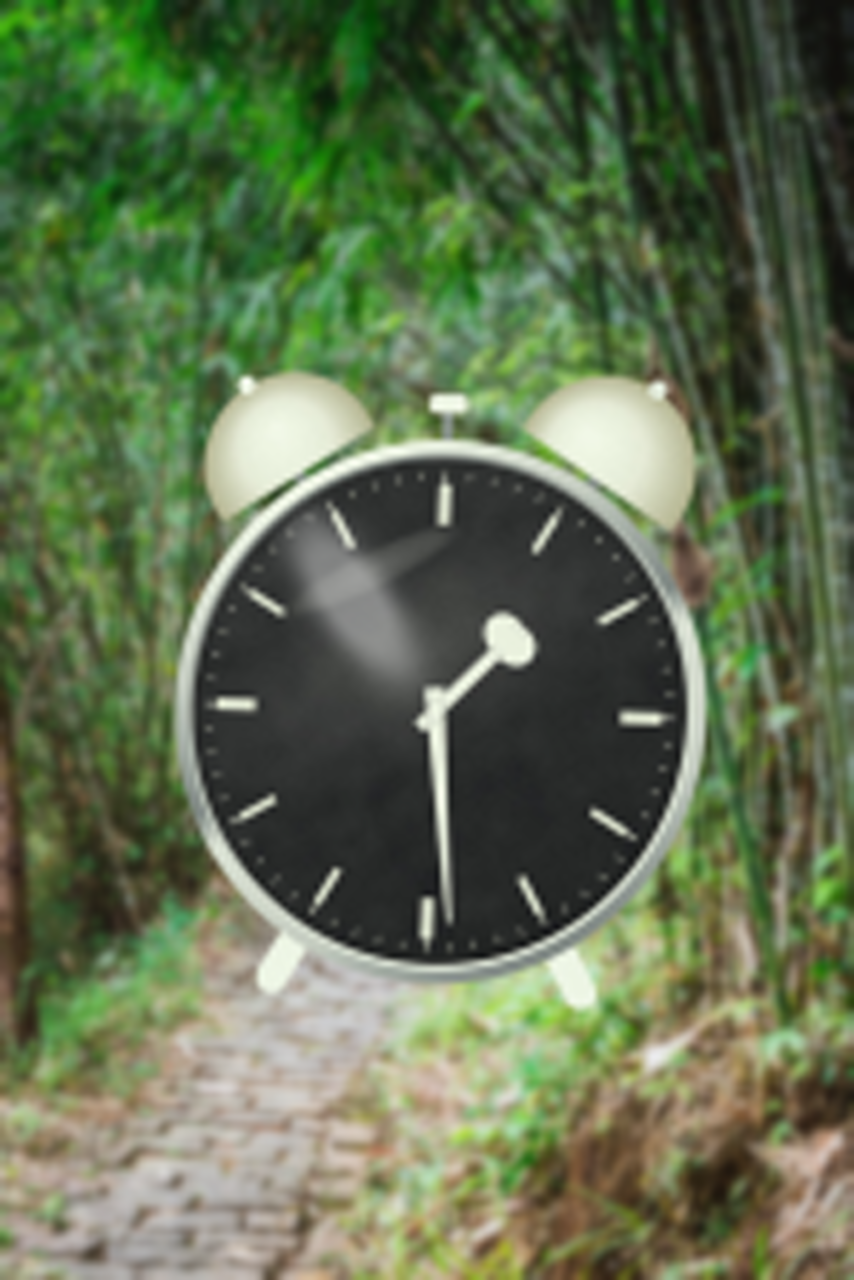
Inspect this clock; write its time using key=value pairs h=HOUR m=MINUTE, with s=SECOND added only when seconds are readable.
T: h=1 m=29
